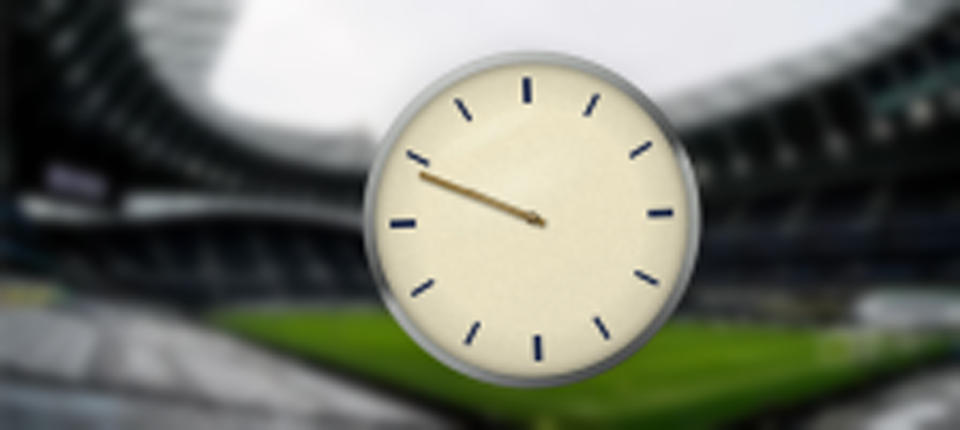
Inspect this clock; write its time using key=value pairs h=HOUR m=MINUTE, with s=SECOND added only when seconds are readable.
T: h=9 m=49
